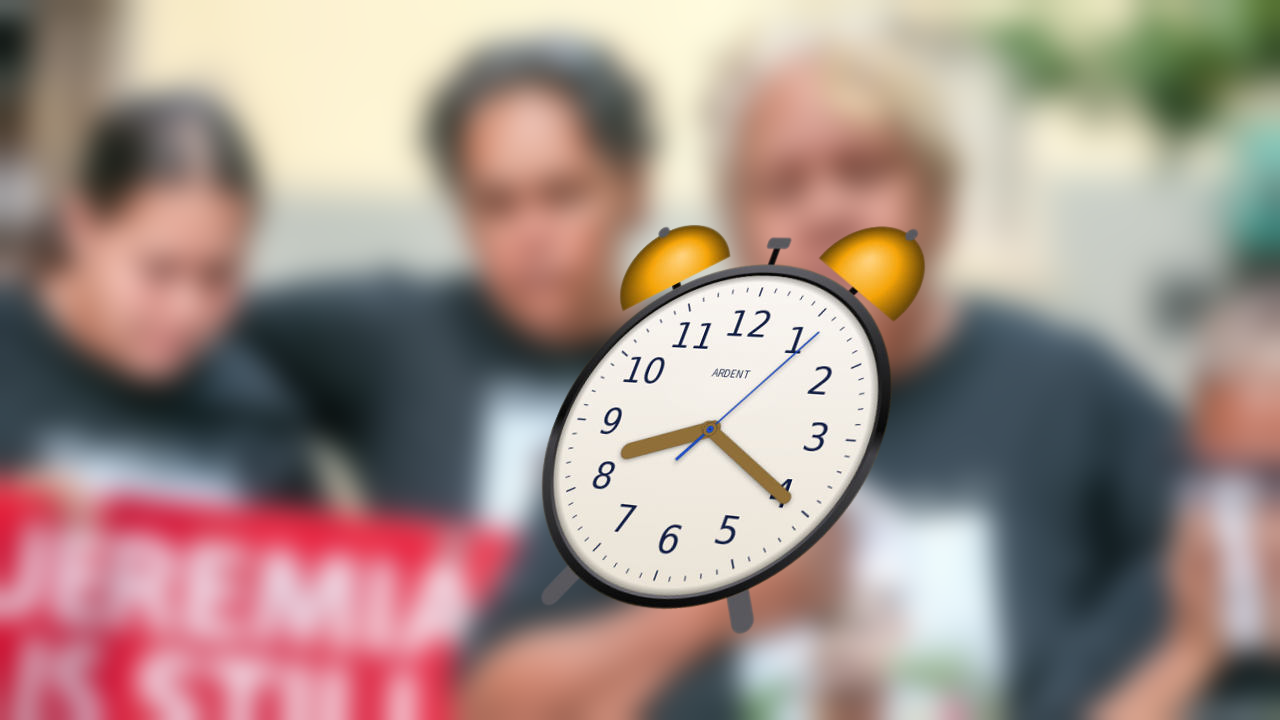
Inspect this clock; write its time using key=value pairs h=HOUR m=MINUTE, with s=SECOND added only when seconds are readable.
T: h=8 m=20 s=6
